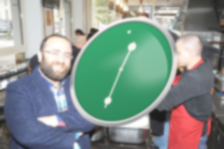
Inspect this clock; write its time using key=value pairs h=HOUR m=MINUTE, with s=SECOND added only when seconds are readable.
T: h=12 m=32
